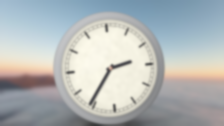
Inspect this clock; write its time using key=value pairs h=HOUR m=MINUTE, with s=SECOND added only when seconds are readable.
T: h=2 m=36
